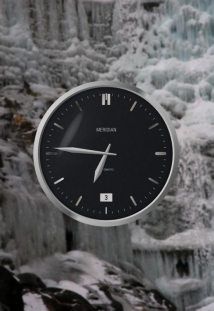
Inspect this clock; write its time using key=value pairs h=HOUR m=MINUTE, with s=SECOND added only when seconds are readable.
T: h=6 m=46
